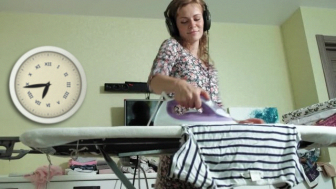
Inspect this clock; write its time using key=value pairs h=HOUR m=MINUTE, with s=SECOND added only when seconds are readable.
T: h=6 m=44
